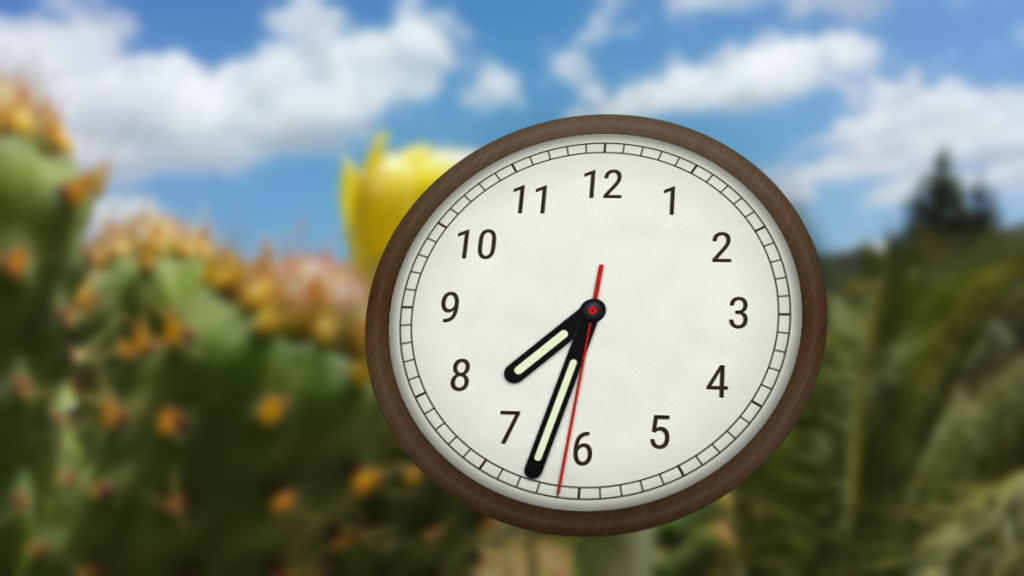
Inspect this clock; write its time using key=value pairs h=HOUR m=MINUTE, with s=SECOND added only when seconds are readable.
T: h=7 m=32 s=31
